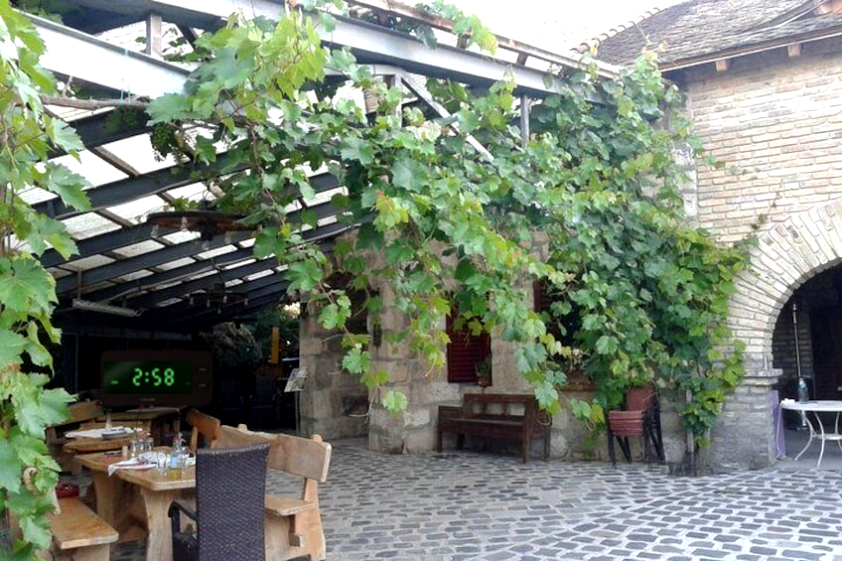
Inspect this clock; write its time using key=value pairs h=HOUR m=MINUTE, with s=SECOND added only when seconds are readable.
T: h=2 m=58
